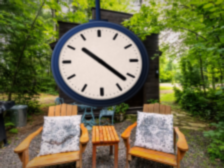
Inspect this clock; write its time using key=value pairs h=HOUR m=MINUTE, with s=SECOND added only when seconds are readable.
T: h=10 m=22
